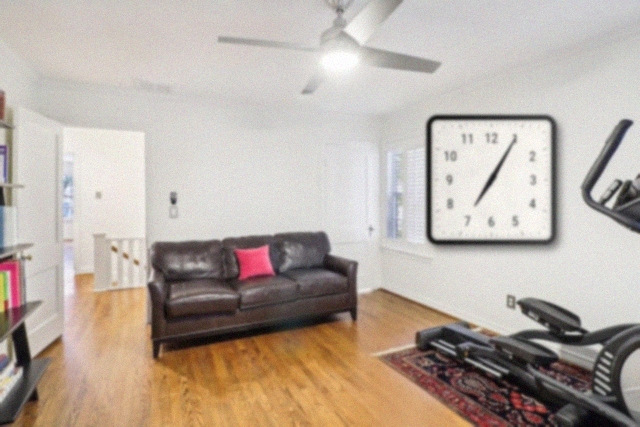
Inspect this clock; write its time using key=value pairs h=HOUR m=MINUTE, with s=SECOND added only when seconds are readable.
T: h=7 m=5
